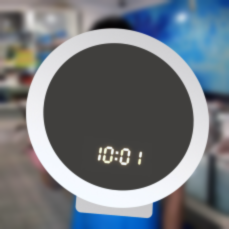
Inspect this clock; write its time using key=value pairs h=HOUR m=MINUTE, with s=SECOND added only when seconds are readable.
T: h=10 m=1
